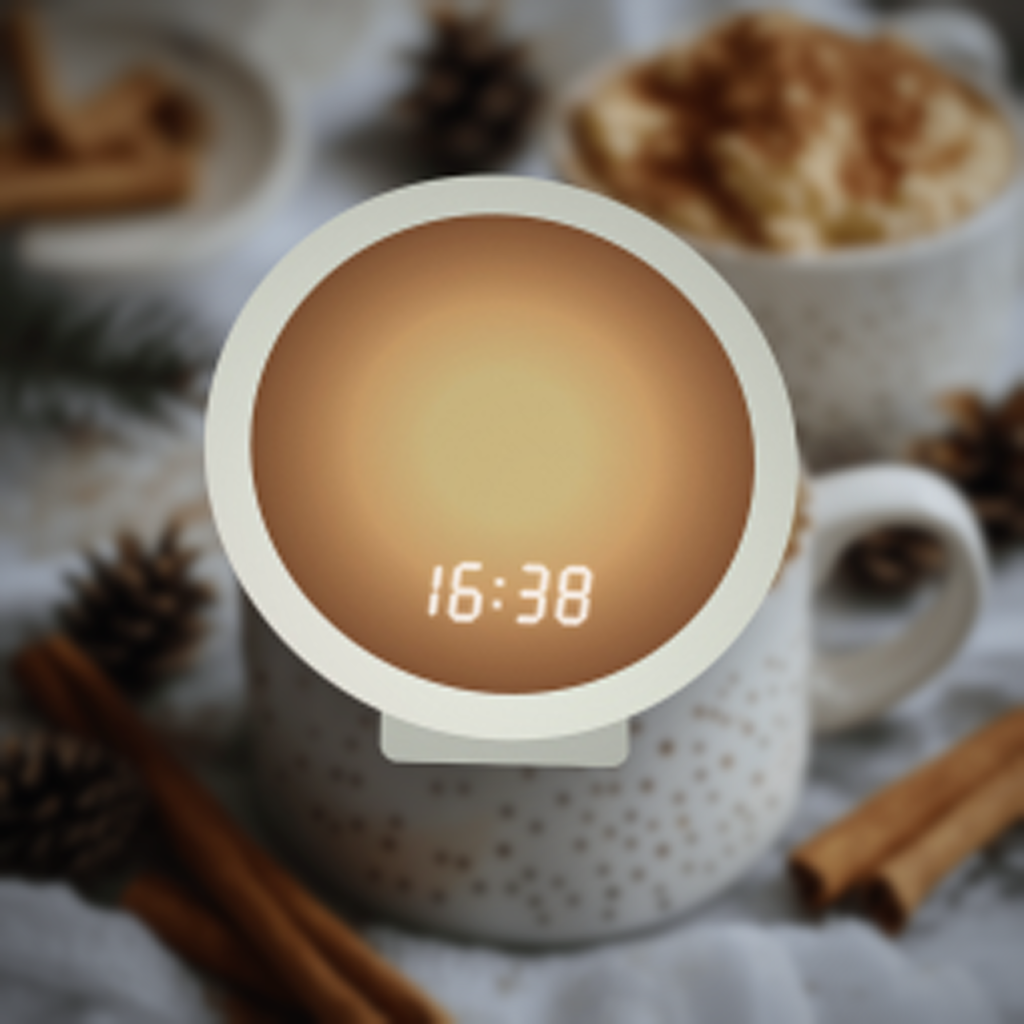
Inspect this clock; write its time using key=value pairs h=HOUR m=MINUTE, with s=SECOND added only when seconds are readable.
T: h=16 m=38
